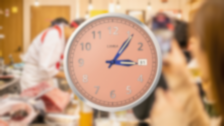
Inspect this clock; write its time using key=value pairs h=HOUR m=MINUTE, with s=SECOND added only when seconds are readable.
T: h=3 m=6
